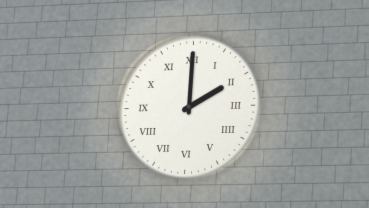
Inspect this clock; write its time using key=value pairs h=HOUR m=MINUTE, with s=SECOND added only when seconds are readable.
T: h=2 m=0
